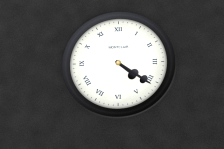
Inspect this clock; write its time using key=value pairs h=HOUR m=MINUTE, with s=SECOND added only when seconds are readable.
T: h=4 m=21
